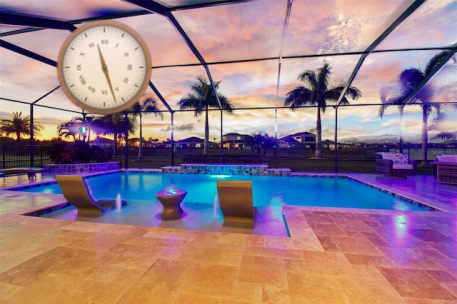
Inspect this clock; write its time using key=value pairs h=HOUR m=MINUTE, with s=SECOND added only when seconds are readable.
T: h=11 m=27
